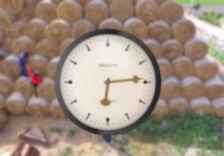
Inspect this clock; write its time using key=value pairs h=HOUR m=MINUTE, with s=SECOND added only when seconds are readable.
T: h=6 m=14
